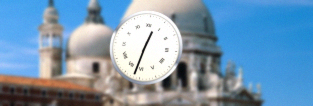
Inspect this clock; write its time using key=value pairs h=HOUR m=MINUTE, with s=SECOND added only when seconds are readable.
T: h=12 m=32
